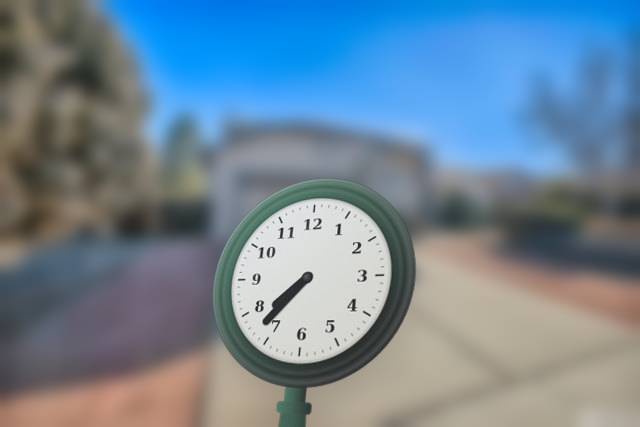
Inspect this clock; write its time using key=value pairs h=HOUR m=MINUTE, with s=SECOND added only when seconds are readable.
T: h=7 m=37
